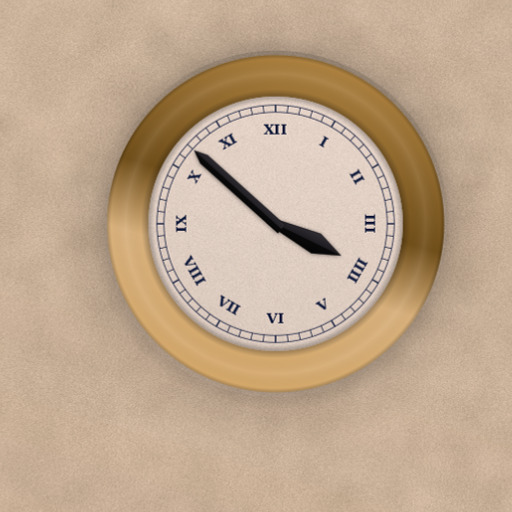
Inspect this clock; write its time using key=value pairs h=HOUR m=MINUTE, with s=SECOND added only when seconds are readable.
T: h=3 m=52
